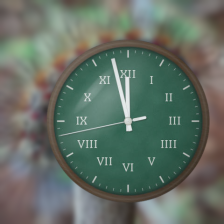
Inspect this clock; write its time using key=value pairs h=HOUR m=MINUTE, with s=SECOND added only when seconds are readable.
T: h=11 m=57 s=43
